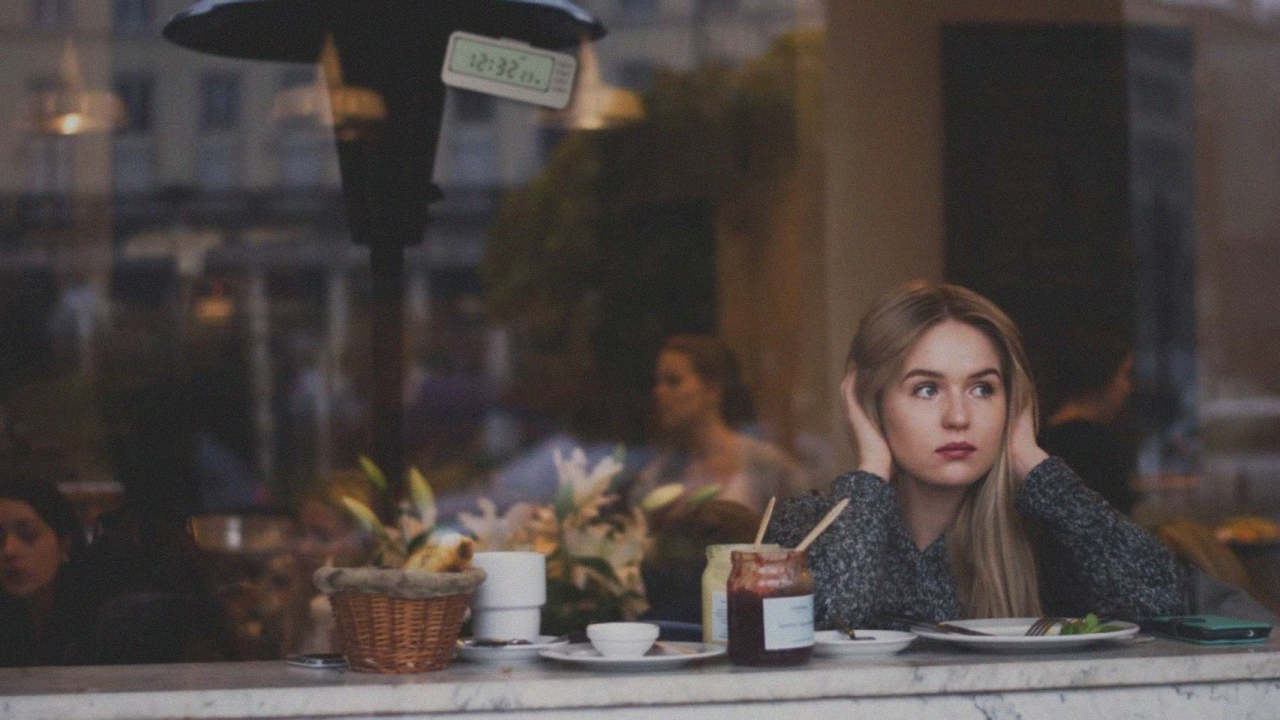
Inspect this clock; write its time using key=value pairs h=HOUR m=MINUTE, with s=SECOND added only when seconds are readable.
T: h=12 m=32
